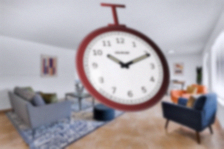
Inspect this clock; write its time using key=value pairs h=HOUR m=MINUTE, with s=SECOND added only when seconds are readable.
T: h=10 m=11
